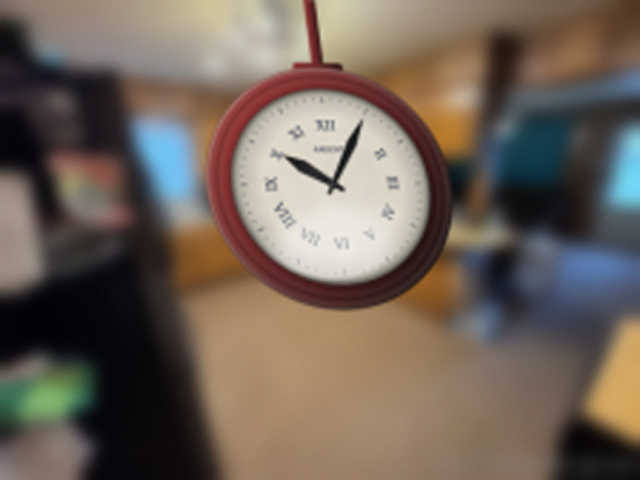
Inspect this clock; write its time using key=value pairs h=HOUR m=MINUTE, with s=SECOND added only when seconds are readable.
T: h=10 m=5
